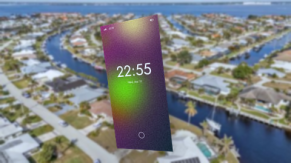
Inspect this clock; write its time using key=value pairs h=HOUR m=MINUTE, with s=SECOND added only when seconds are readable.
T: h=22 m=55
